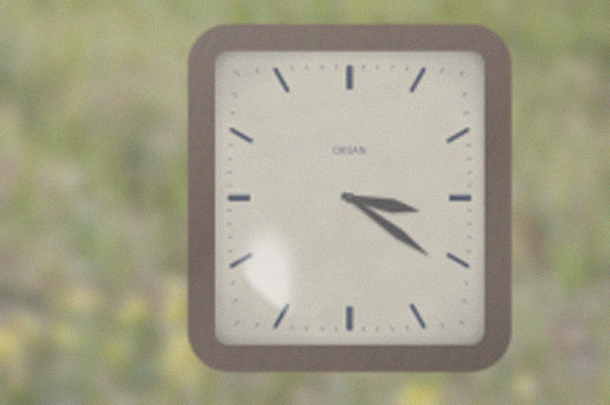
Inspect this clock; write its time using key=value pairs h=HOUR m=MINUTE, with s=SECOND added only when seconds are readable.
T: h=3 m=21
